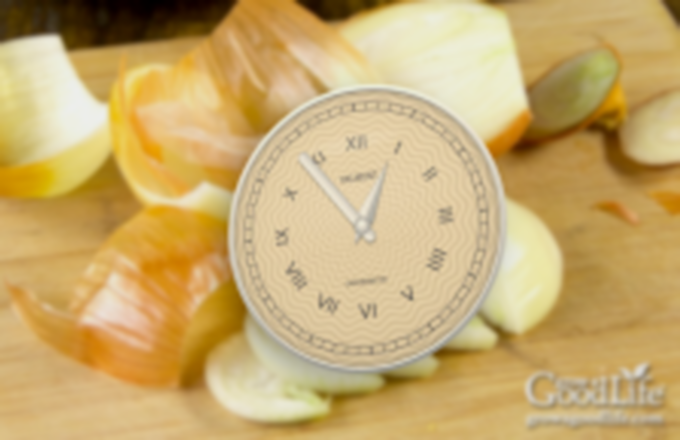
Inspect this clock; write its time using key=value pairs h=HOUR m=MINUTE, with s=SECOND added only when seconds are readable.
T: h=12 m=54
